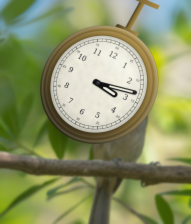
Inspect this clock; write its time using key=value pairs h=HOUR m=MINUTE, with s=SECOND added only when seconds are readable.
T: h=3 m=13
